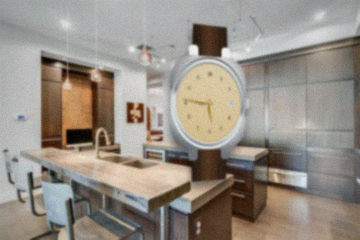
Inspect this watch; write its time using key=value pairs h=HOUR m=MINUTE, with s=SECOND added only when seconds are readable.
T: h=5 m=46
